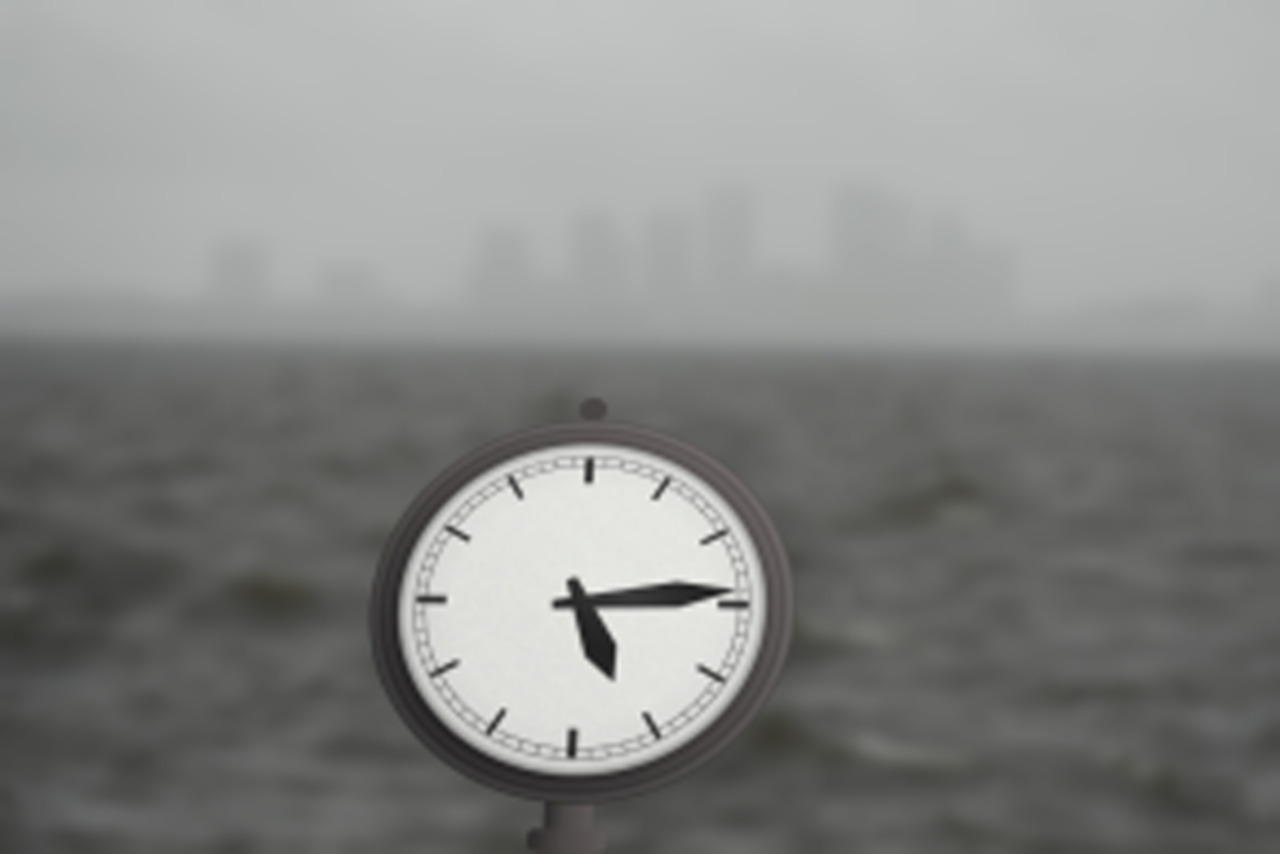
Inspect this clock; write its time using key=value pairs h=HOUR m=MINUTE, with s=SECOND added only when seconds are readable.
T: h=5 m=14
